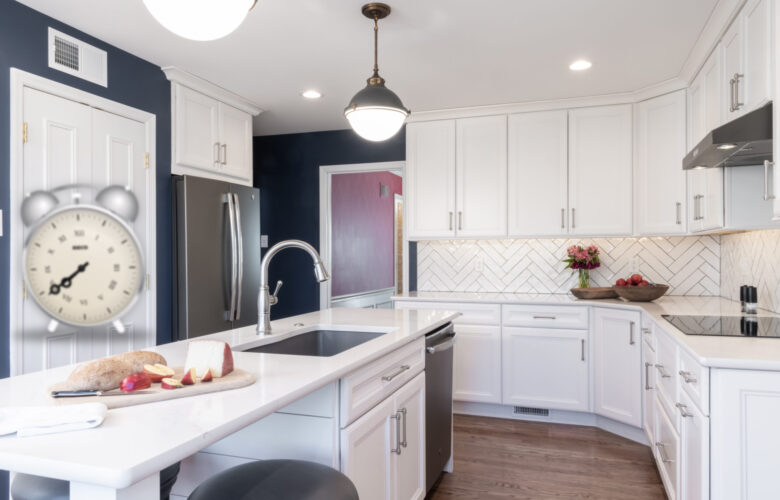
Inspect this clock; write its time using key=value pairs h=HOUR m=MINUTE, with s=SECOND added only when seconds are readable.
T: h=7 m=39
